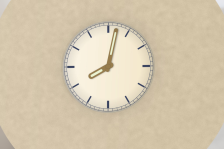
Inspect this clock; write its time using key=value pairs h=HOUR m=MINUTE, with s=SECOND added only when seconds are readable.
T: h=8 m=2
